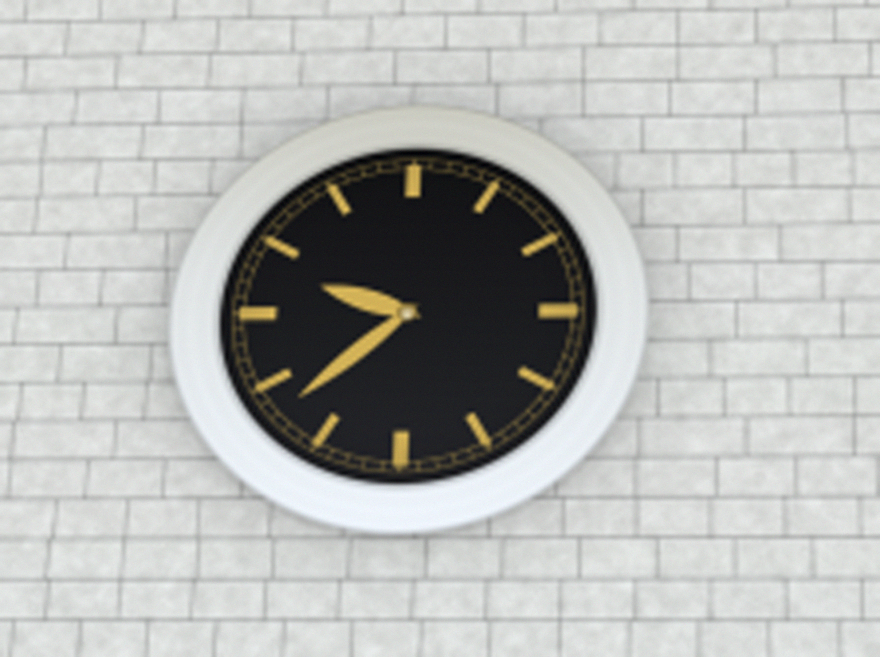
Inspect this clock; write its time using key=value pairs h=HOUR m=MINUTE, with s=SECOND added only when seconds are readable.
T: h=9 m=38
